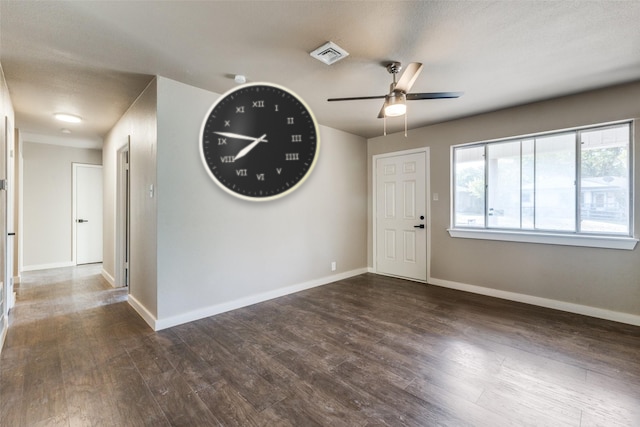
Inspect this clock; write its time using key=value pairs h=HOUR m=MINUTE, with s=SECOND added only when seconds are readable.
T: h=7 m=47
